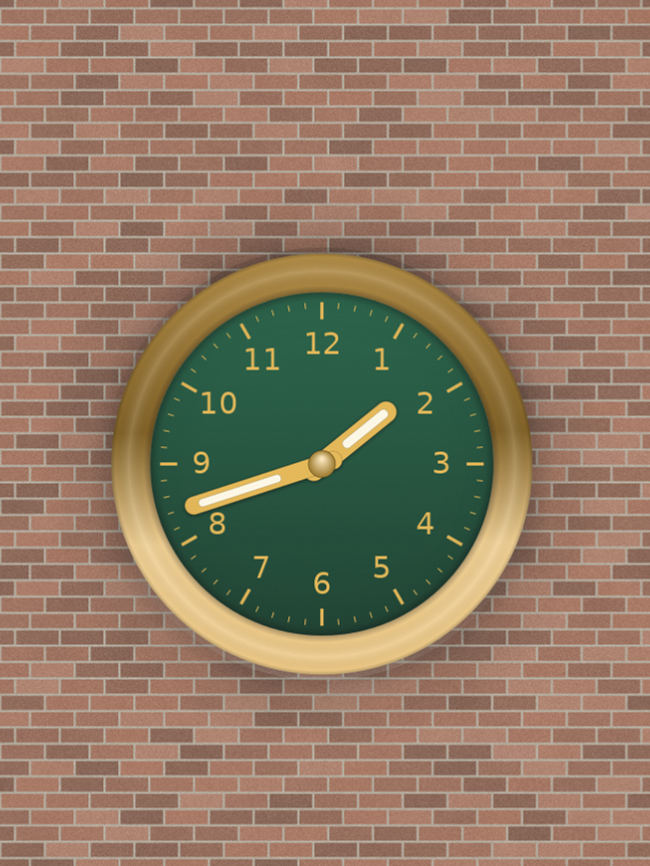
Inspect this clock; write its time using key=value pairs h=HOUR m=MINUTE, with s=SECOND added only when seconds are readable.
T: h=1 m=42
